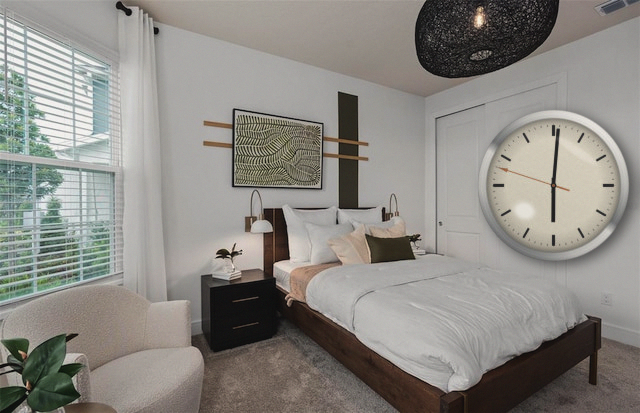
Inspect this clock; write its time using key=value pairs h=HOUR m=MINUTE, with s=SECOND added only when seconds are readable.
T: h=6 m=0 s=48
